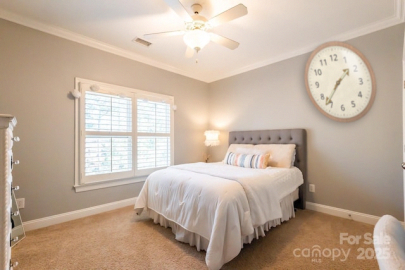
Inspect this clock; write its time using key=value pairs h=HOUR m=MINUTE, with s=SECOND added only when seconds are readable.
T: h=1 m=37
